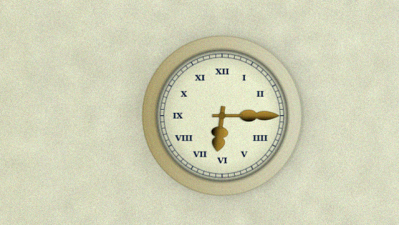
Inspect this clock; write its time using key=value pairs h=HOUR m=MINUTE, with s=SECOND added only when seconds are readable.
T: h=6 m=15
